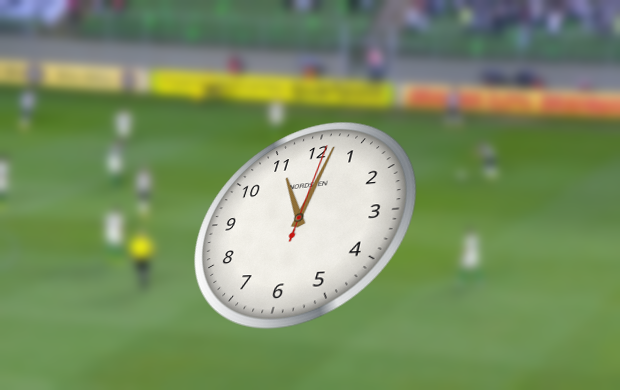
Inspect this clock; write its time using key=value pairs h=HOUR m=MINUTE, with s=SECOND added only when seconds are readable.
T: h=11 m=2 s=1
